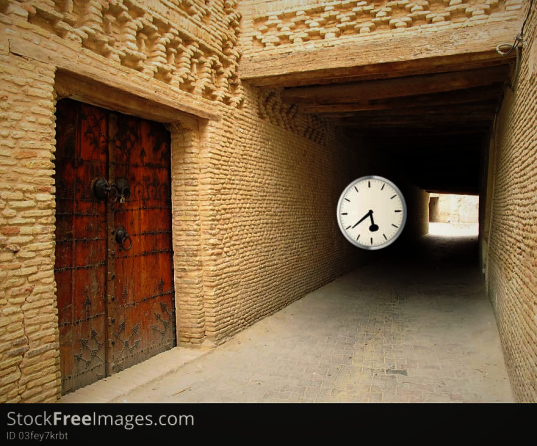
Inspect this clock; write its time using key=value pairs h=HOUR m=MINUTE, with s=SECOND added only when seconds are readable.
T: h=5 m=39
